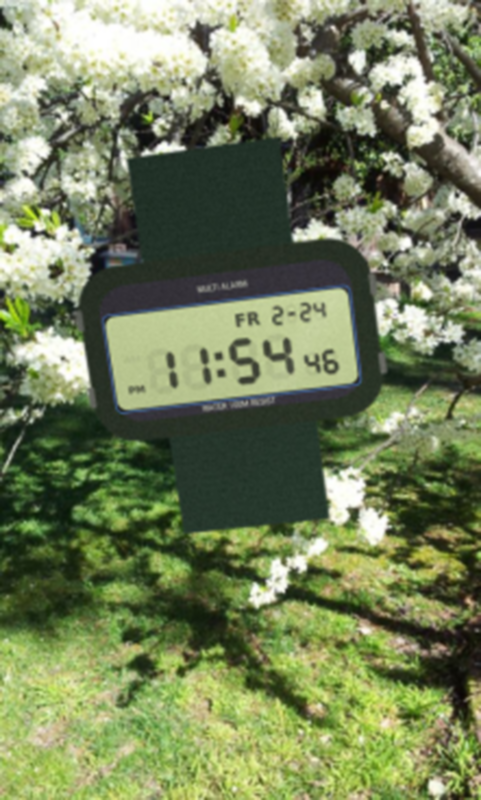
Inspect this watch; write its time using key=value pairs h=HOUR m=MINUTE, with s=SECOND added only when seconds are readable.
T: h=11 m=54 s=46
